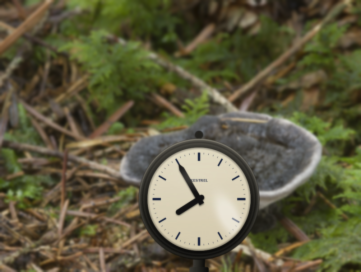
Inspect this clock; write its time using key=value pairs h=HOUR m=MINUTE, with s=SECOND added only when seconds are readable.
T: h=7 m=55
